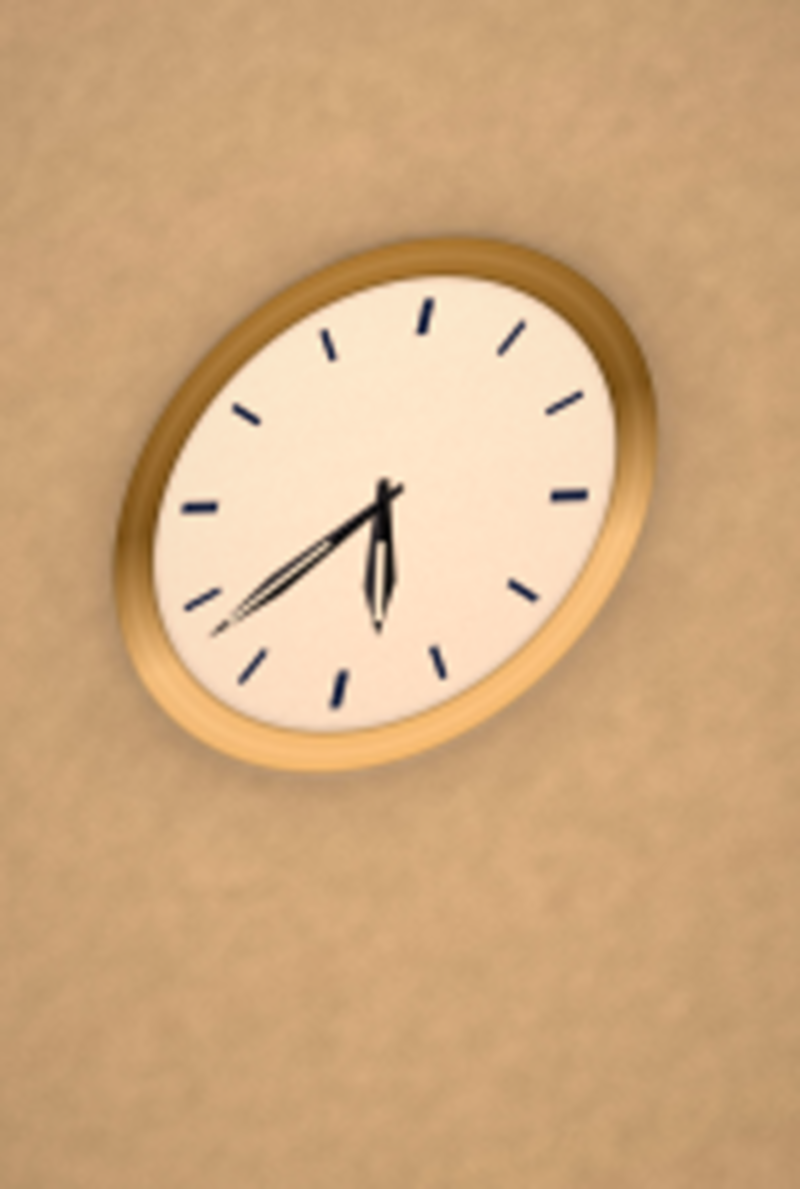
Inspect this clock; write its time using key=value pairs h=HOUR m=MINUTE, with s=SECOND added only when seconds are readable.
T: h=5 m=38
